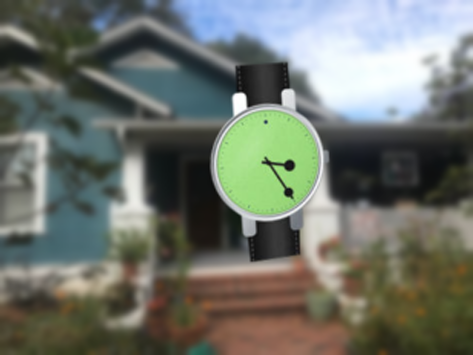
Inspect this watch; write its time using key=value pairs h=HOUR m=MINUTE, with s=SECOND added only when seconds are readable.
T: h=3 m=25
